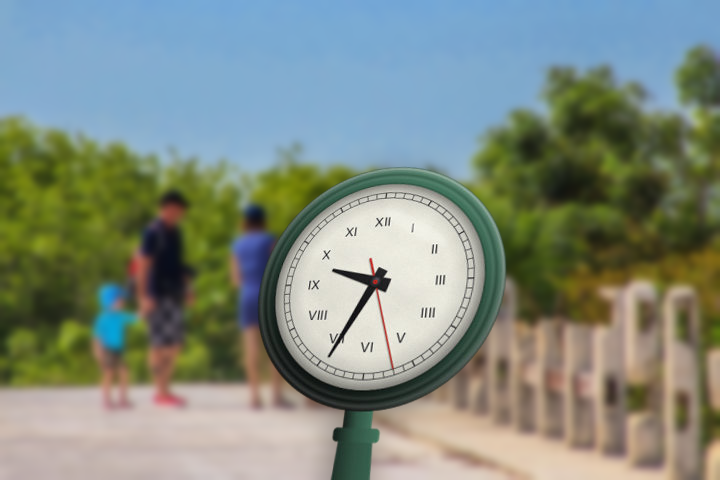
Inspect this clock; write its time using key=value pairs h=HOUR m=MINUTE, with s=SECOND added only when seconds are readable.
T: h=9 m=34 s=27
